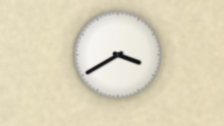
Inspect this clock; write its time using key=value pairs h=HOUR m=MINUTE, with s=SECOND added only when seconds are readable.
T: h=3 m=40
